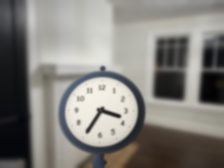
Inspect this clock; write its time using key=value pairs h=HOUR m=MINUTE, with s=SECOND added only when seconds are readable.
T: h=3 m=35
